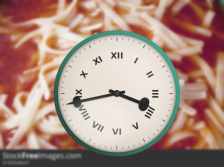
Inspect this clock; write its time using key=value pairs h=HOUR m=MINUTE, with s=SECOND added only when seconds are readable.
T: h=3 m=43
